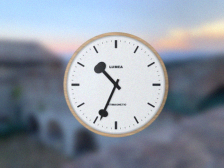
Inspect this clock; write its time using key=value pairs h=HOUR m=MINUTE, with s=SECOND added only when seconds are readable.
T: h=10 m=34
